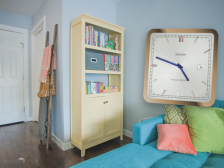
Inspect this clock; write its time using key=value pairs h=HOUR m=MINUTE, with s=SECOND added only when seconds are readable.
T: h=4 m=48
